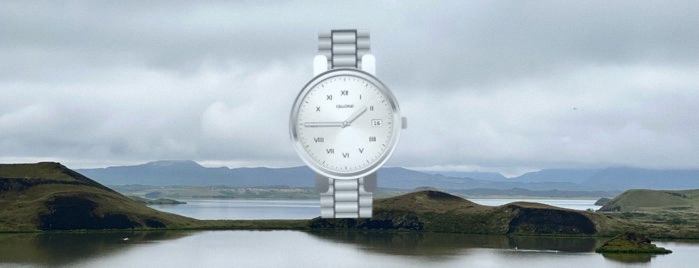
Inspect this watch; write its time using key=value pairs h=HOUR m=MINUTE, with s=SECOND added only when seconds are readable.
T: h=1 m=45
